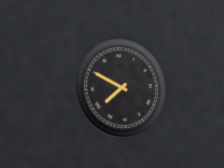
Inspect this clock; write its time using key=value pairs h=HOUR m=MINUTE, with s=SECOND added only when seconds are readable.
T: h=7 m=50
